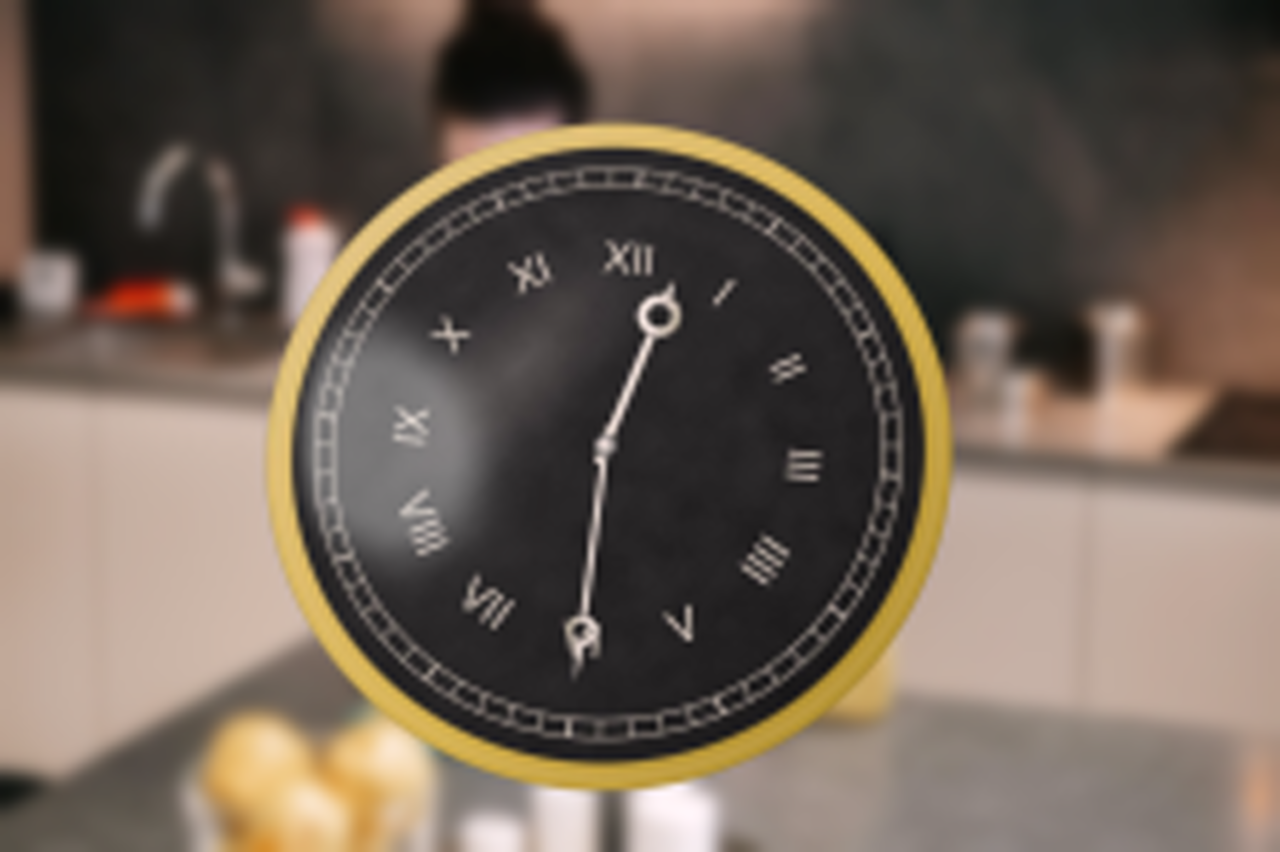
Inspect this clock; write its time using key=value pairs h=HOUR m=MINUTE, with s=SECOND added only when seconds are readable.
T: h=12 m=30
